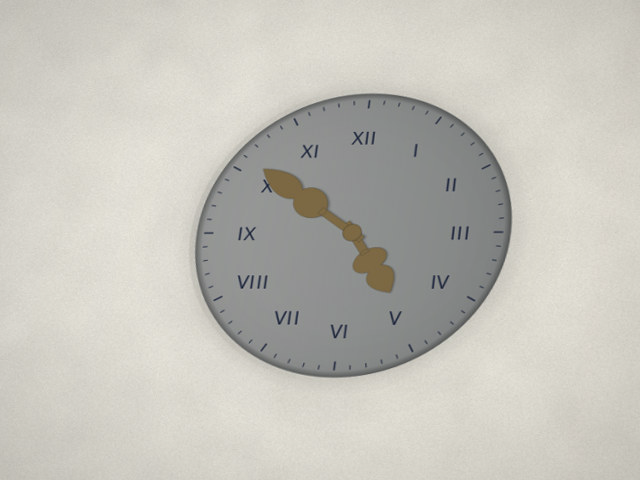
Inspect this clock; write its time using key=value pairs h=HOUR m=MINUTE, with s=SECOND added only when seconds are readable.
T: h=4 m=51
